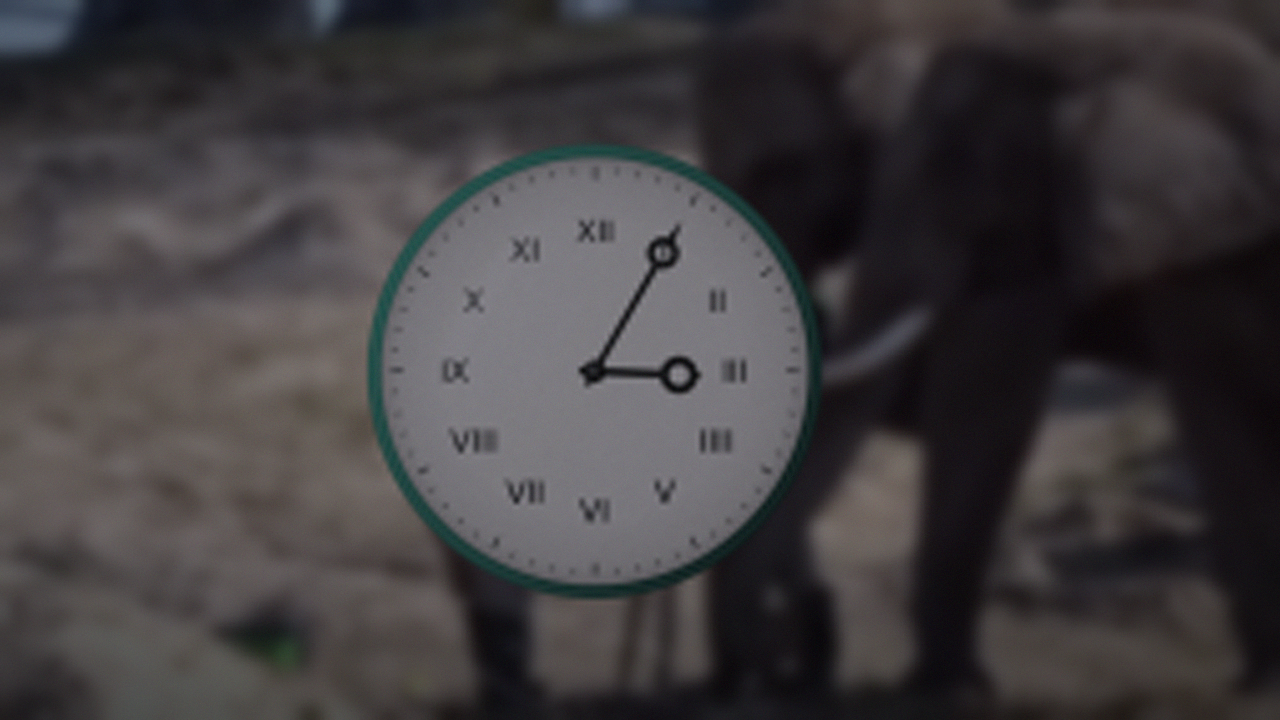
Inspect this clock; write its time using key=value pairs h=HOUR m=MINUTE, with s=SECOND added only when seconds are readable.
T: h=3 m=5
